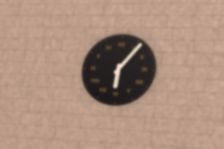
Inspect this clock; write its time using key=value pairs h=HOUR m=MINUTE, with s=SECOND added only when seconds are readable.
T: h=6 m=6
